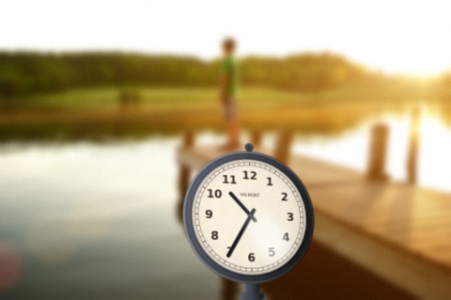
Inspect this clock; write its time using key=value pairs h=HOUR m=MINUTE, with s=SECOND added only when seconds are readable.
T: h=10 m=35
